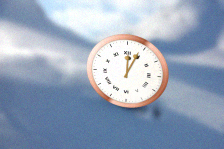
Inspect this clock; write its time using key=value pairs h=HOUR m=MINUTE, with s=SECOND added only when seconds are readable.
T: h=12 m=4
